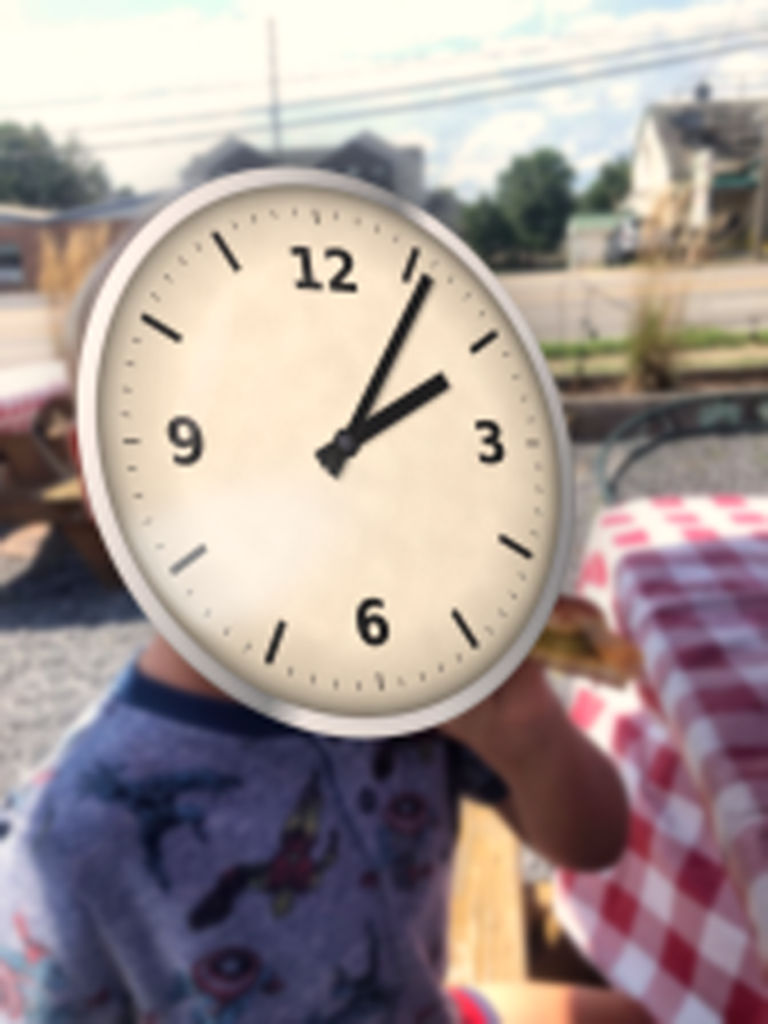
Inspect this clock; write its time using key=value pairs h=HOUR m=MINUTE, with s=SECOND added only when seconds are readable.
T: h=2 m=6
